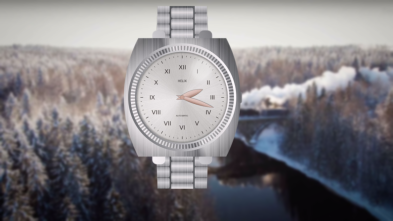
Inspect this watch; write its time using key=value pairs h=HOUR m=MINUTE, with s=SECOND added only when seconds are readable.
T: h=2 m=18
